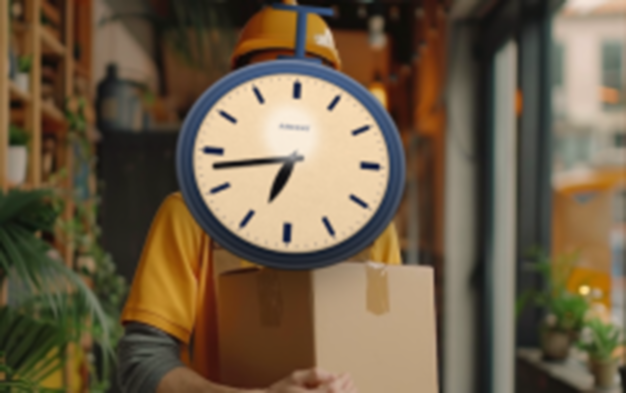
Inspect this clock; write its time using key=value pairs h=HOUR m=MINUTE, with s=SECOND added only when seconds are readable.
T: h=6 m=43
